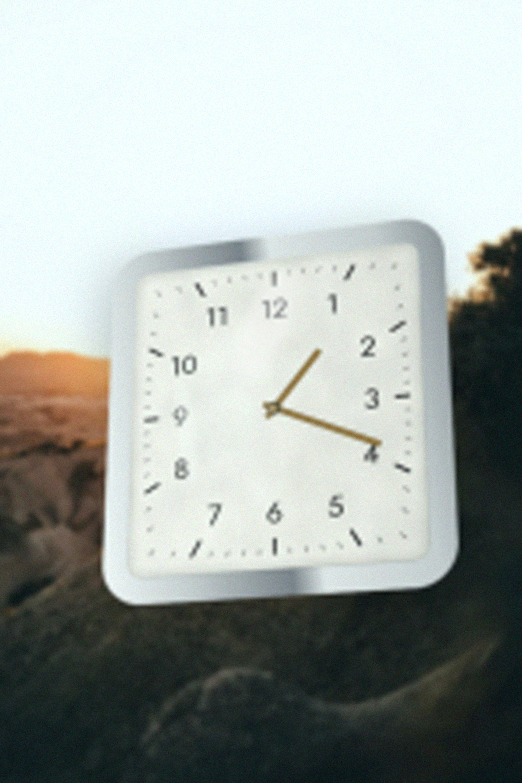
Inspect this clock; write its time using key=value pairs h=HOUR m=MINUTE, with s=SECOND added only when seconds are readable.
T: h=1 m=19
